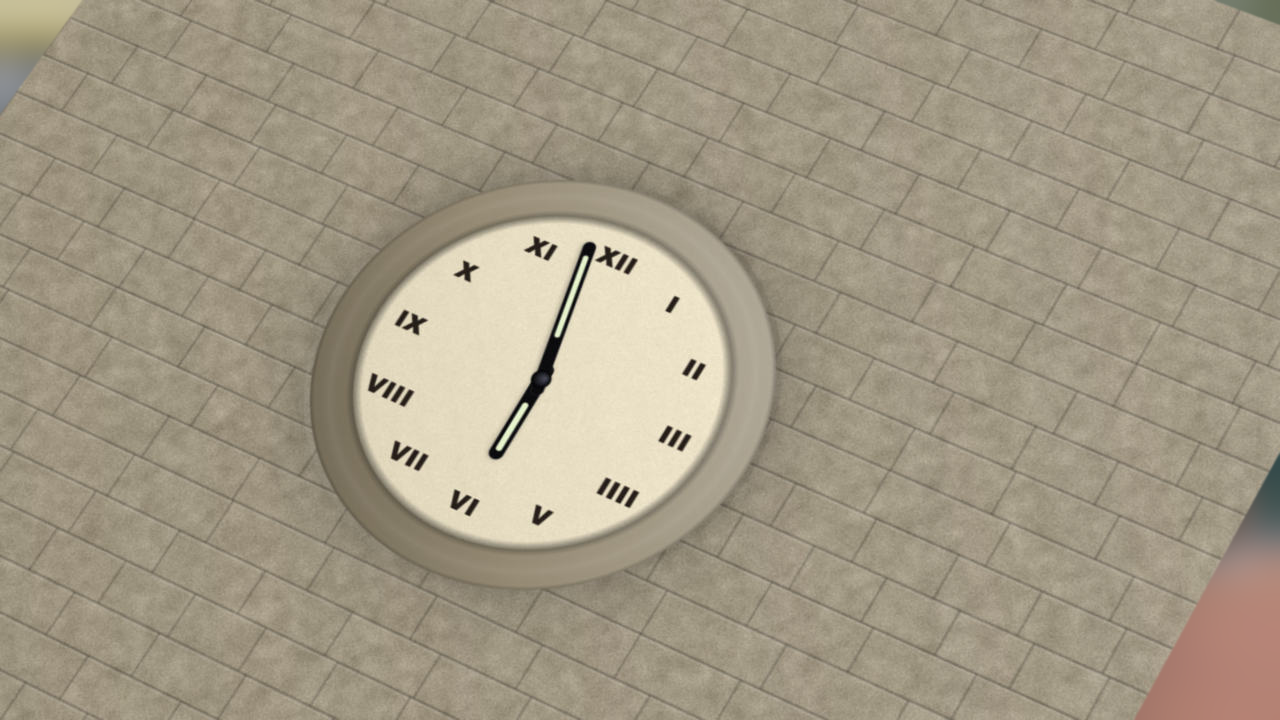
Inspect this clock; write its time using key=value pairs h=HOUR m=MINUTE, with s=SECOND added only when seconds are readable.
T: h=5 m=58
